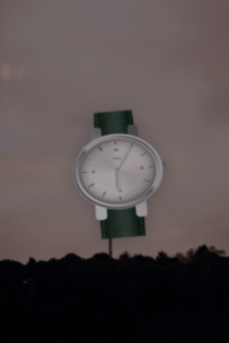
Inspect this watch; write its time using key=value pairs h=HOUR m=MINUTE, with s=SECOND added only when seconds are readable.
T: h=6 m=5
